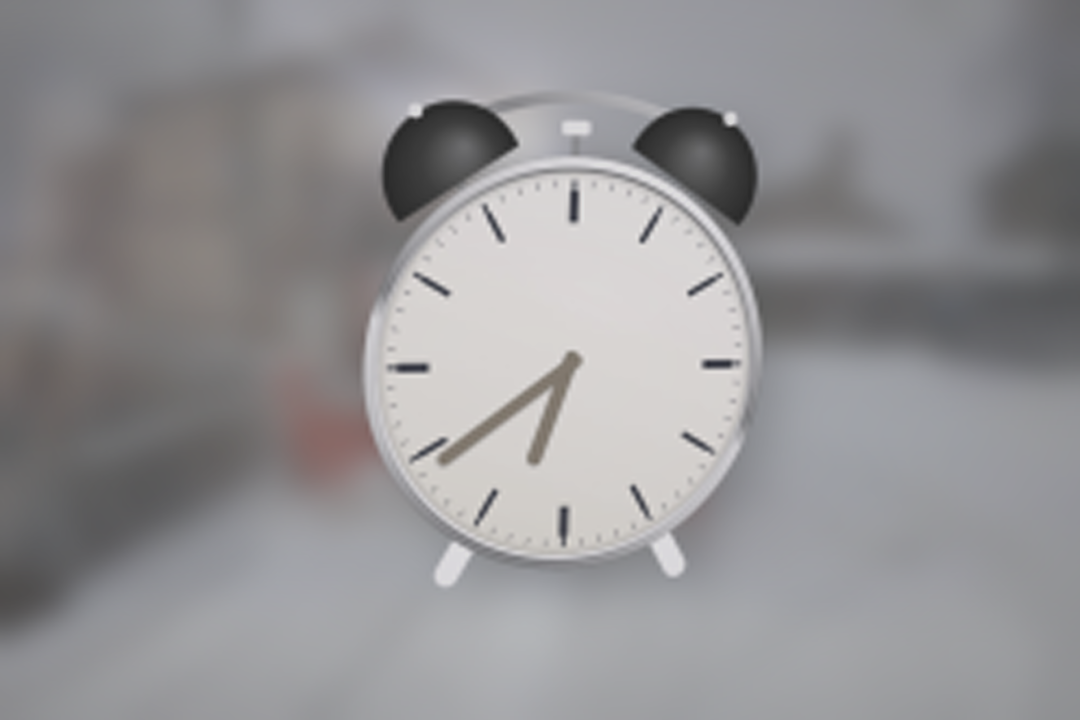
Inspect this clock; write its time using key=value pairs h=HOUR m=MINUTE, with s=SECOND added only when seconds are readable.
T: h=6 m=39
